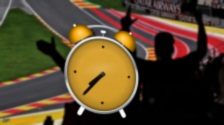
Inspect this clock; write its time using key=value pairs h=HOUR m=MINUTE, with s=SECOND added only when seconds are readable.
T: h=7 m=37
